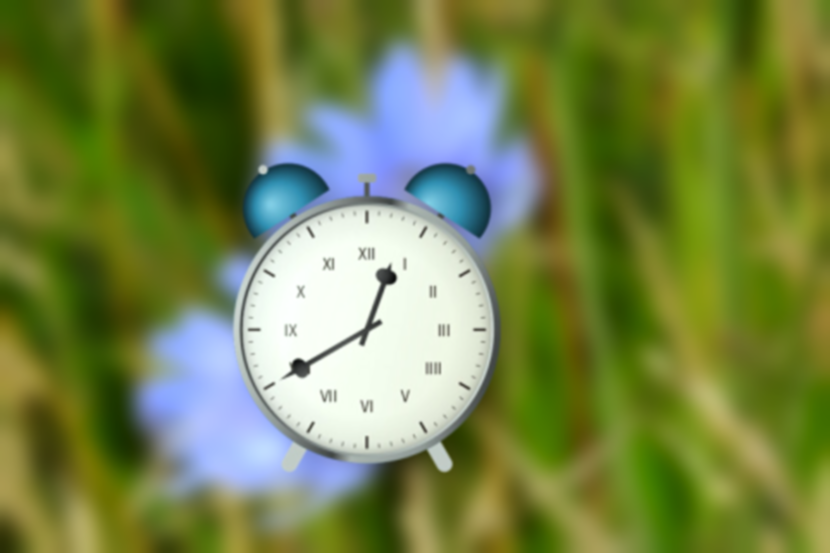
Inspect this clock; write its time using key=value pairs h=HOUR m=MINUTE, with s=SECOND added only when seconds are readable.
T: h=12 m=40
